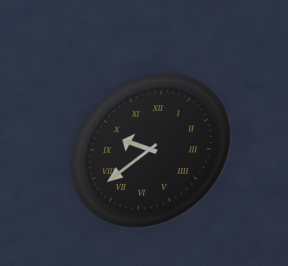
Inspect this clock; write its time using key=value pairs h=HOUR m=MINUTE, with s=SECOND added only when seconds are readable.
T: h=9 m=38
